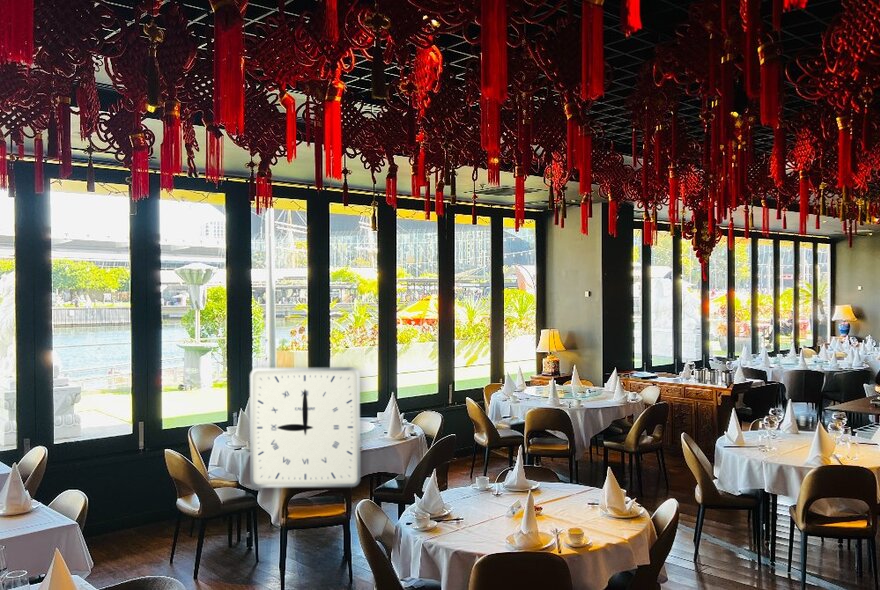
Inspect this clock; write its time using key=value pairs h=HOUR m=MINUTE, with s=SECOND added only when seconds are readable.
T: h=9 m=0
